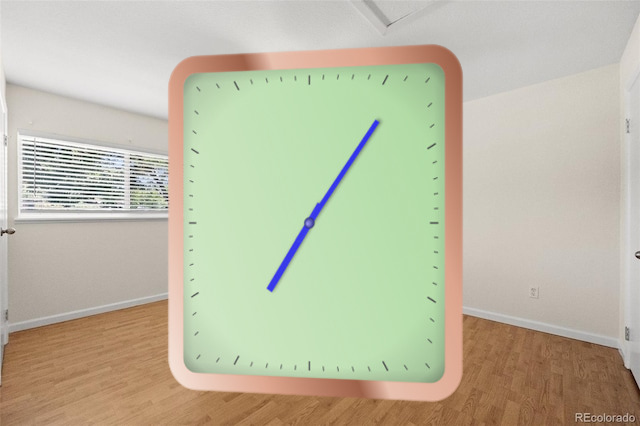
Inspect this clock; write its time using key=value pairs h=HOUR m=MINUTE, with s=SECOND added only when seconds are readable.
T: h=7 m=6
